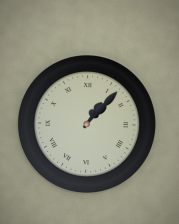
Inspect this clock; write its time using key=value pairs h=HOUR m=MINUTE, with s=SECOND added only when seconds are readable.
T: h=1 m=7
